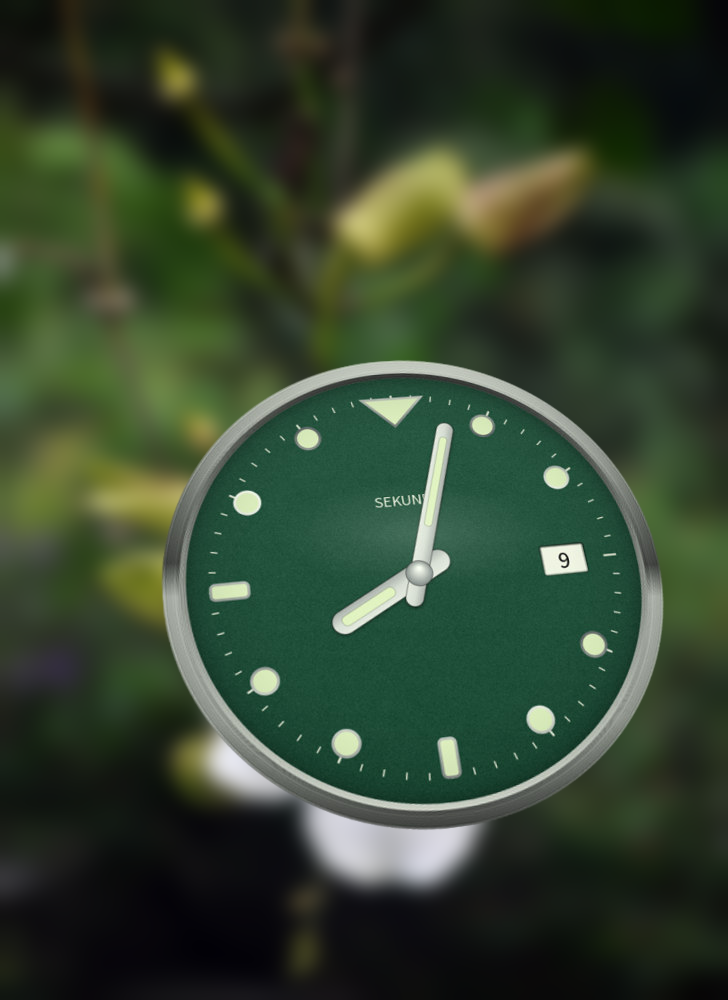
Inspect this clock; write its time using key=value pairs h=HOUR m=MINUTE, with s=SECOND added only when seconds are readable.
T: h=8 m=3
